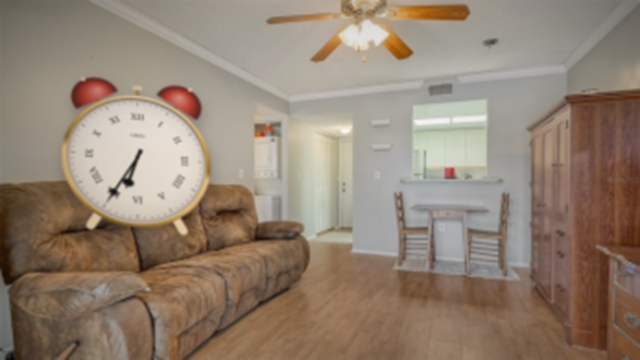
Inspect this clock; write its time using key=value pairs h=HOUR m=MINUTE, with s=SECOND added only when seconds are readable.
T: h=6 m=35
